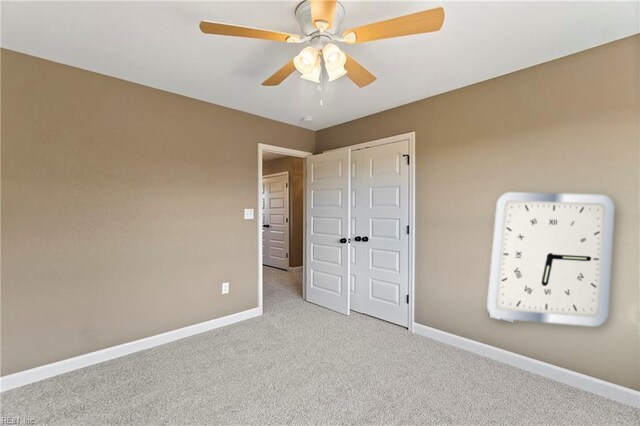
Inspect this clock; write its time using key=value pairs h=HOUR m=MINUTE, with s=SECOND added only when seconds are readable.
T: h=6 m=15
